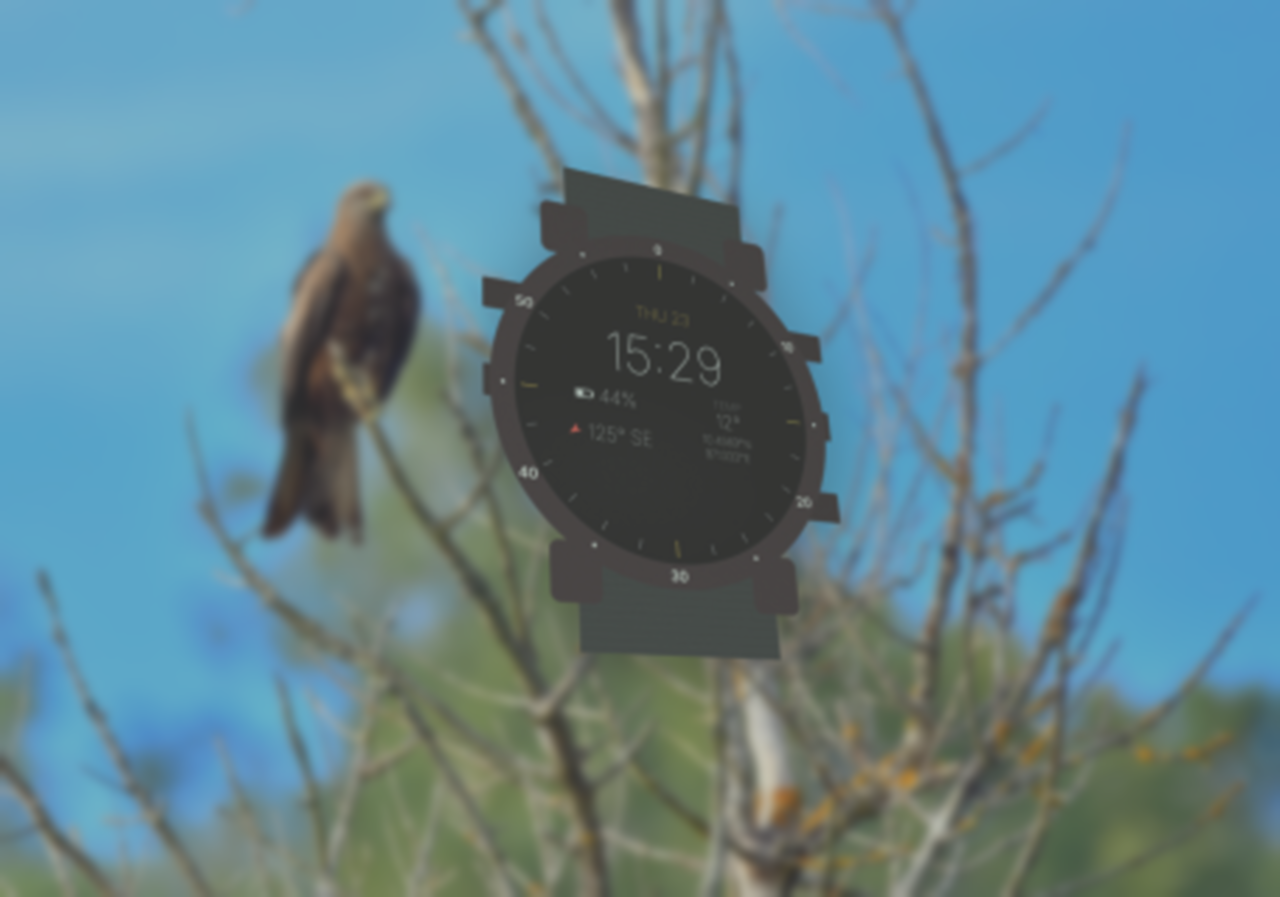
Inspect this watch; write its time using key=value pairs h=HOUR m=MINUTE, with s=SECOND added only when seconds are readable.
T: h=15 m=29
